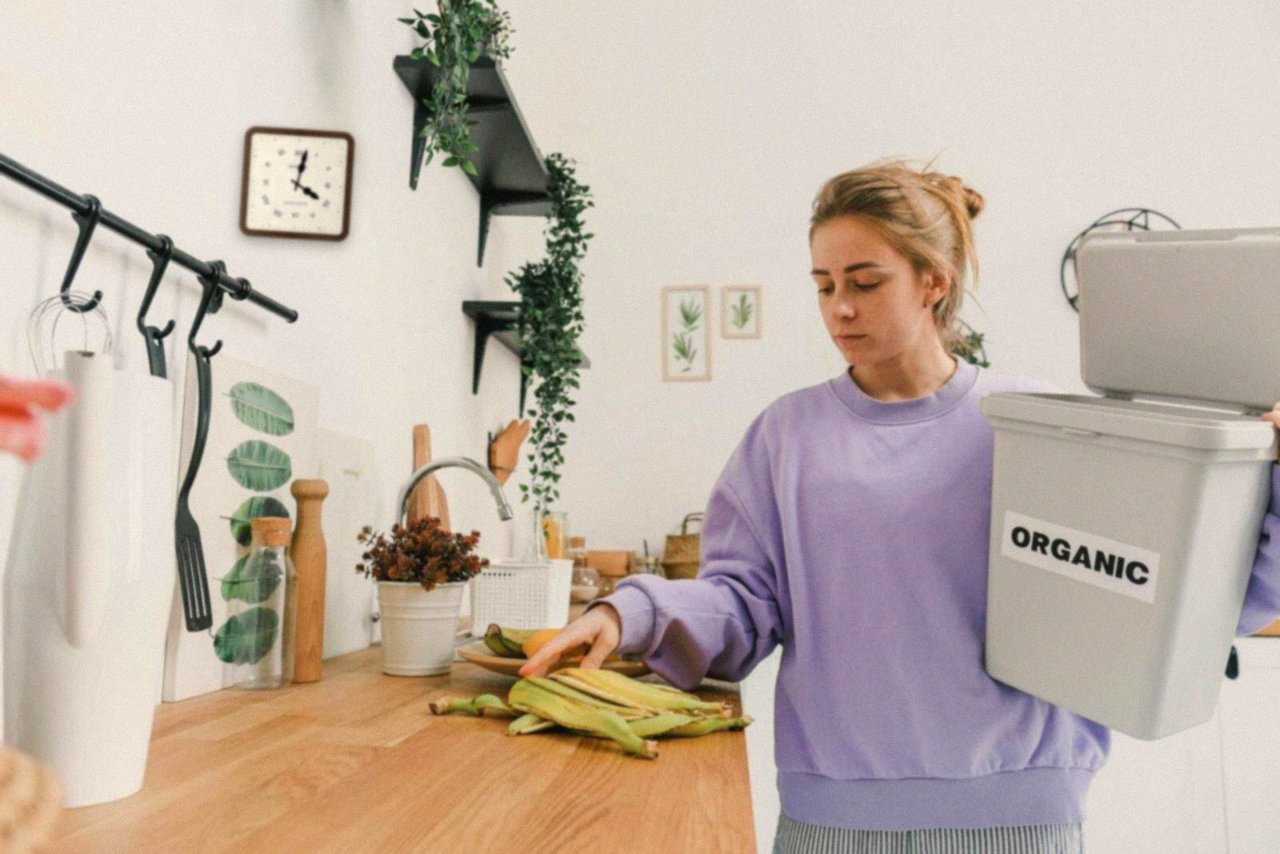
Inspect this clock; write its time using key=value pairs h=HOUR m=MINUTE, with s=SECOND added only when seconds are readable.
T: h=4 m=2
